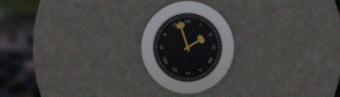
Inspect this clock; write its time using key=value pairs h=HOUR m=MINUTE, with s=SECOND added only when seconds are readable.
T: h=1 m=57
